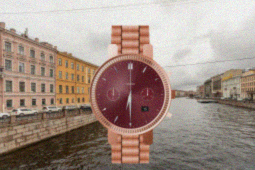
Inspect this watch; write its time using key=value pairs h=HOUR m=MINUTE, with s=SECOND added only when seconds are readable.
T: h=6 m=30
